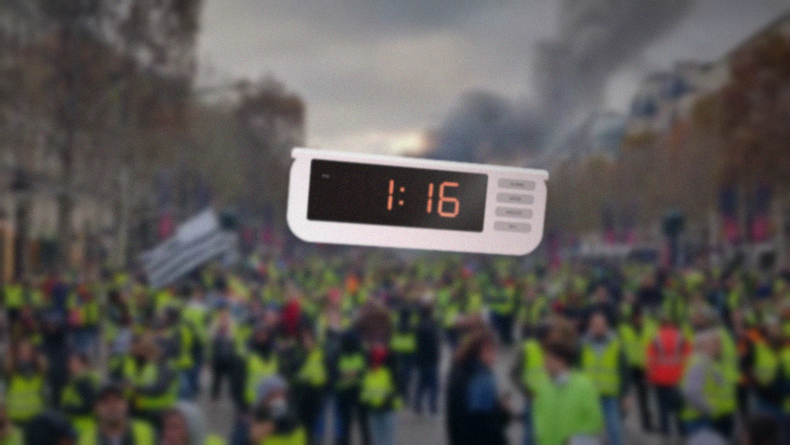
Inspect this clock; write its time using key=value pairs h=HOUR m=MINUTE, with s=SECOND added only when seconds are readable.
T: h=1 m=16
